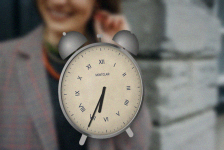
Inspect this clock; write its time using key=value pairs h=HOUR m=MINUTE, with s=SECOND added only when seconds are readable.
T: h=6 m=35
